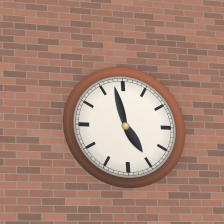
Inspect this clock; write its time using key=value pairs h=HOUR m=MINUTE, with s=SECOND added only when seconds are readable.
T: h=4 m=58
